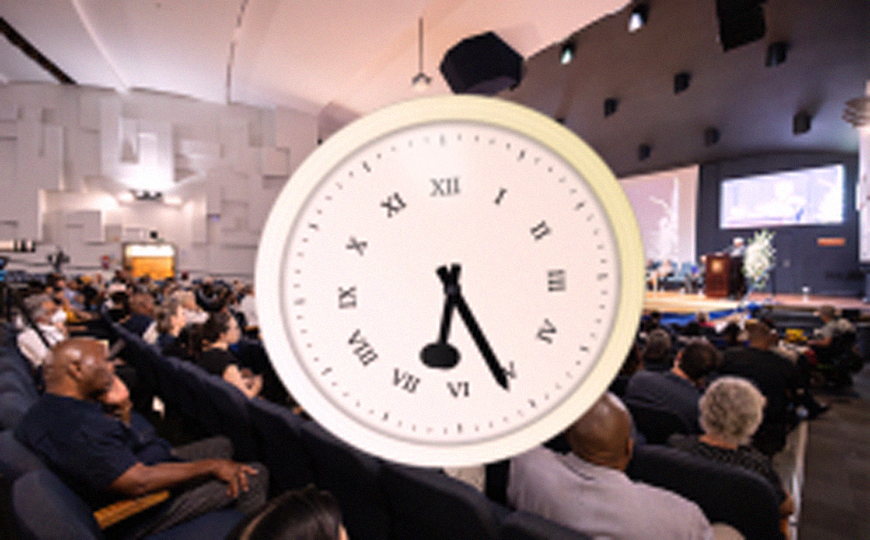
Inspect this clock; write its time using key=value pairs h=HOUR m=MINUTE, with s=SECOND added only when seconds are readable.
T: h=6 m=26
